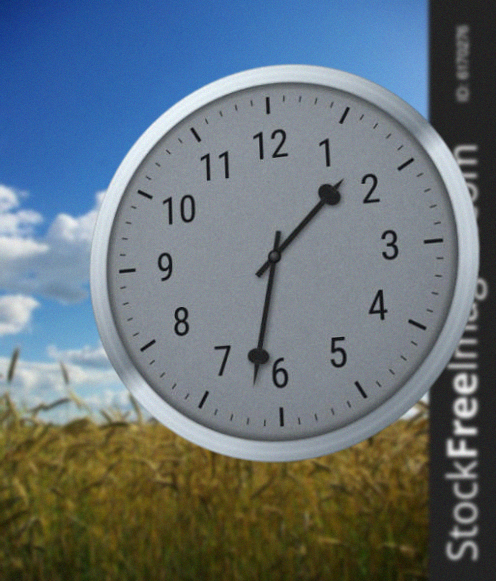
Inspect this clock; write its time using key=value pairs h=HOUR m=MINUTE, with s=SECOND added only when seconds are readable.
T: h=1 m=32
